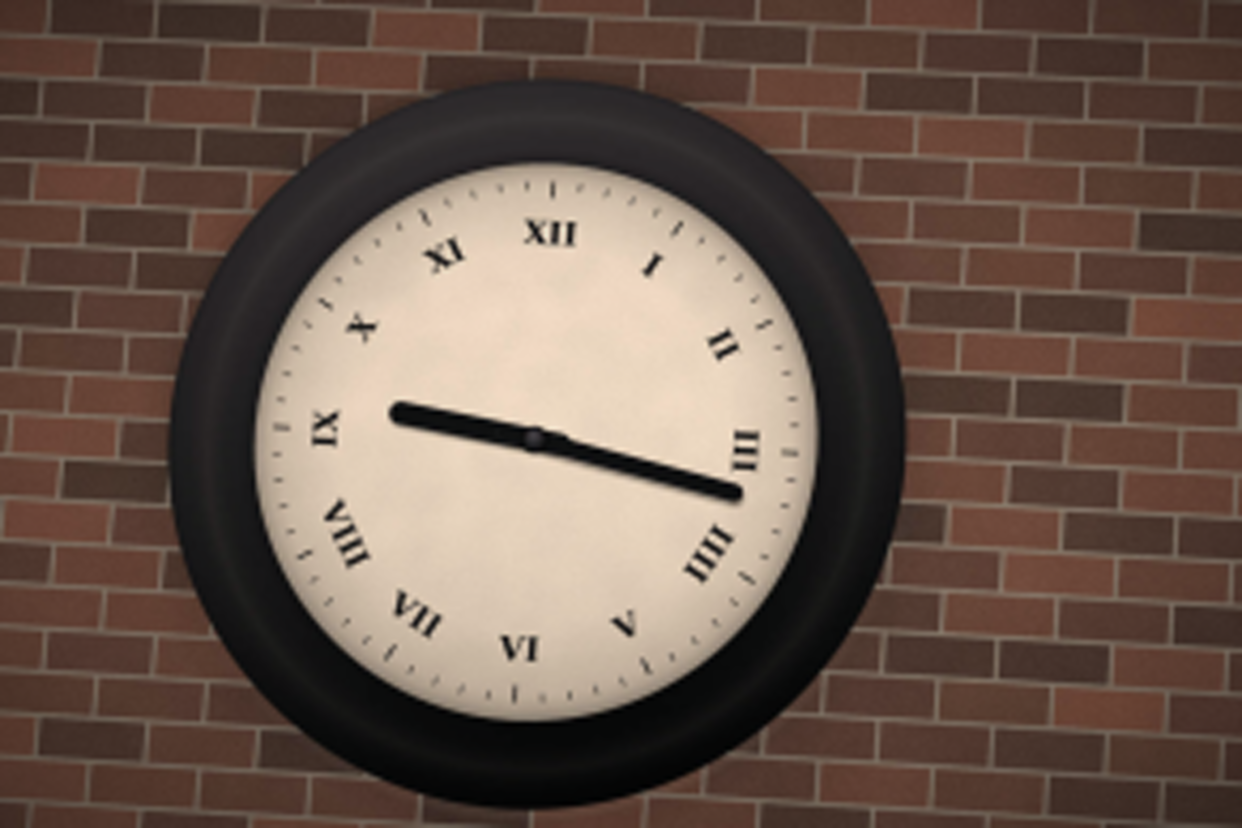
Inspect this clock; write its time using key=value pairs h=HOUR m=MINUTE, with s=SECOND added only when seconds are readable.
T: h=9 m=17
